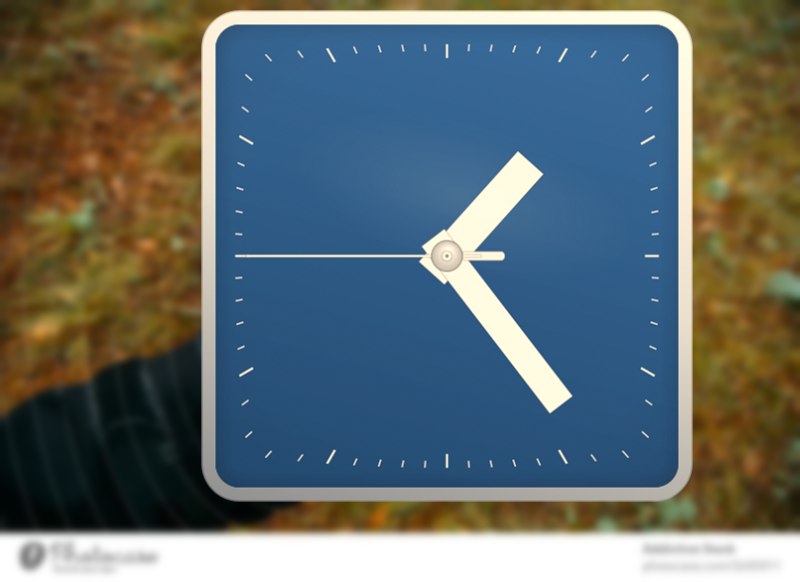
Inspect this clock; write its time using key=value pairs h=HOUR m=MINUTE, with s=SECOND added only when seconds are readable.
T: h=1 m=23 s=45
